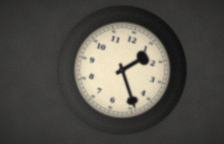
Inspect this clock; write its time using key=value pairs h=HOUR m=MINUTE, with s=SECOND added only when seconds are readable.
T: h=1 m=24
